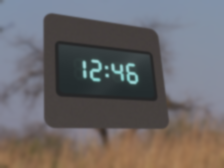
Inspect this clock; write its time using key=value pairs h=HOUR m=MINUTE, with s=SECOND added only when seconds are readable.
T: h=12 m=46
